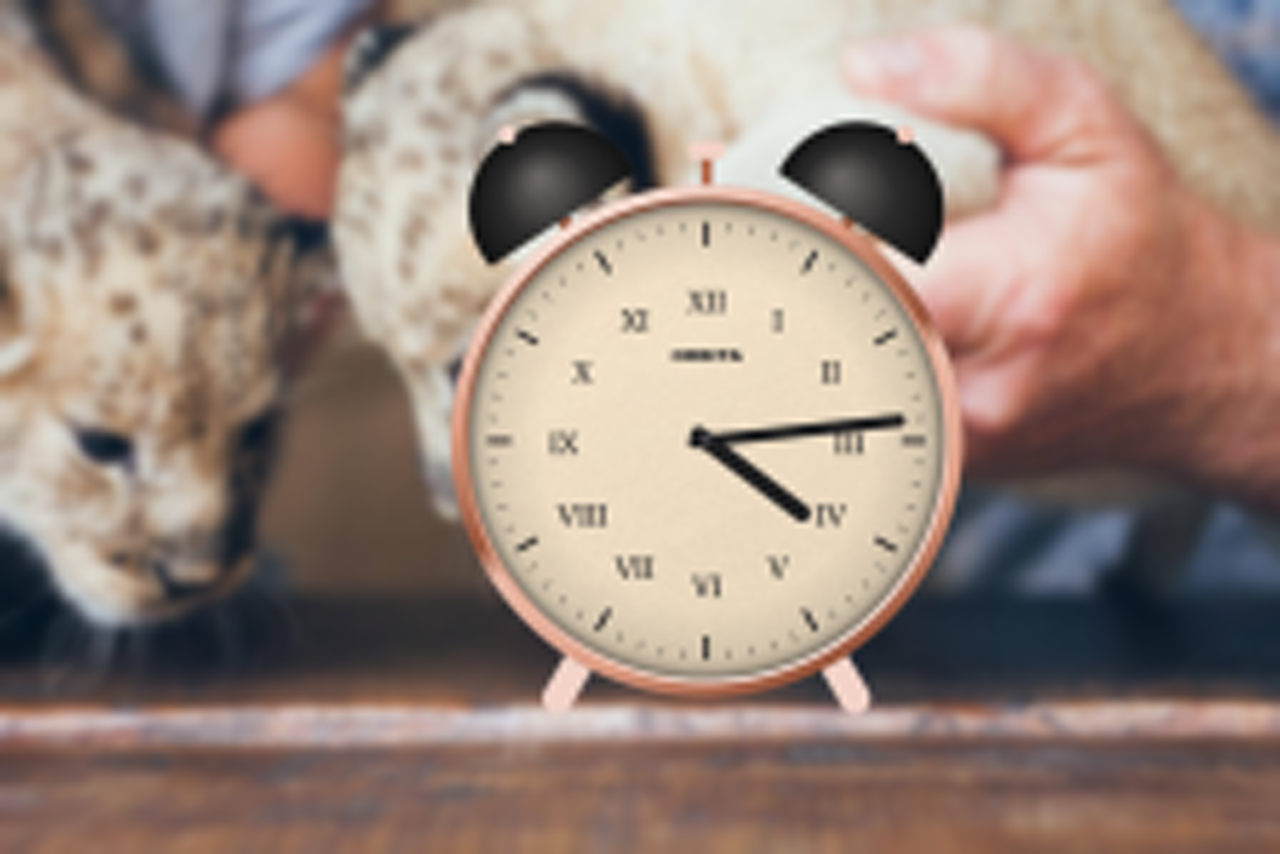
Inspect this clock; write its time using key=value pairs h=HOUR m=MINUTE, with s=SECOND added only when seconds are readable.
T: h=4 m=14
